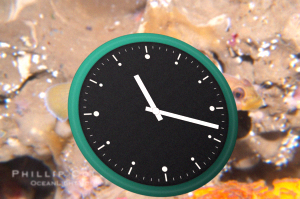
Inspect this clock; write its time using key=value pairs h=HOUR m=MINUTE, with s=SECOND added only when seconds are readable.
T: h=11 m=18
